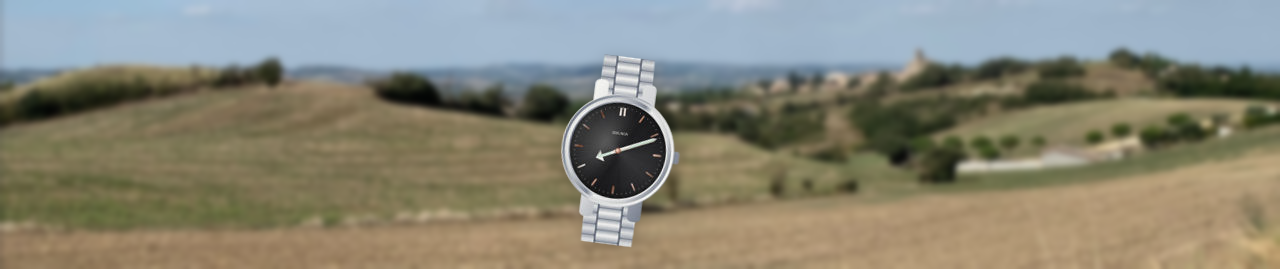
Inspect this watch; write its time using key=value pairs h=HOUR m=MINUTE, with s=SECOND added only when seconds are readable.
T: h=8 m=11
